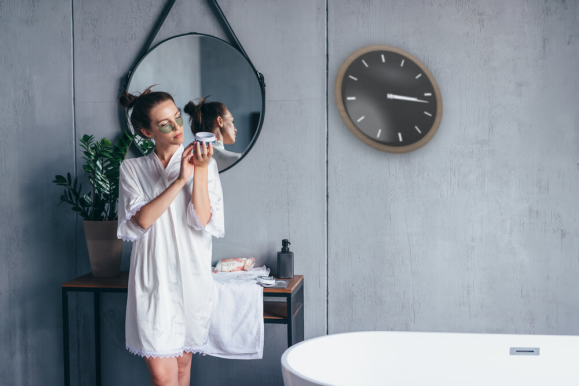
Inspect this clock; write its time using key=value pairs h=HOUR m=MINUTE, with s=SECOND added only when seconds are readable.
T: h=3 m=17
